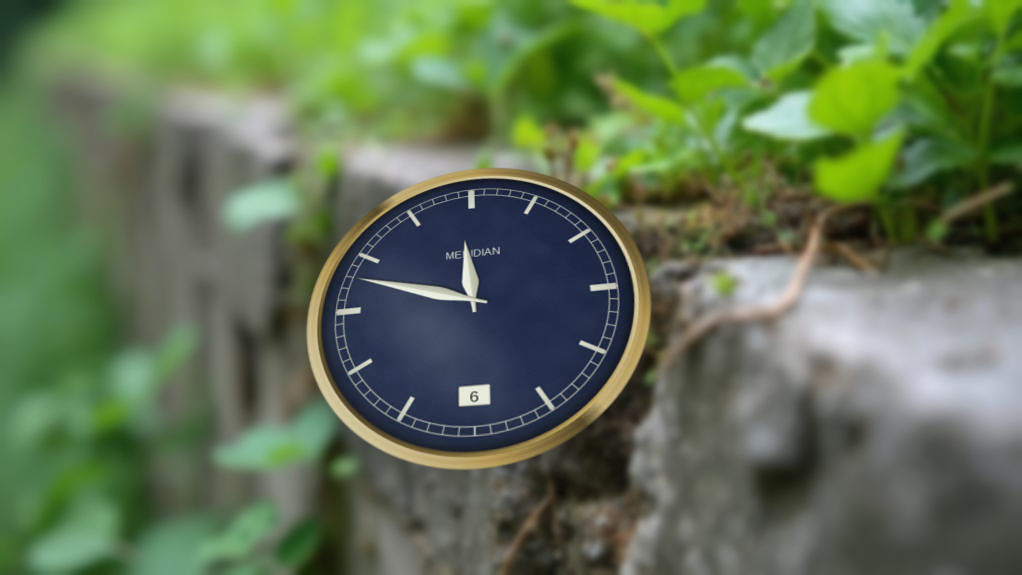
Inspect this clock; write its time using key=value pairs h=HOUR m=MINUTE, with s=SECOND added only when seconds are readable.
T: h=11 m=48
